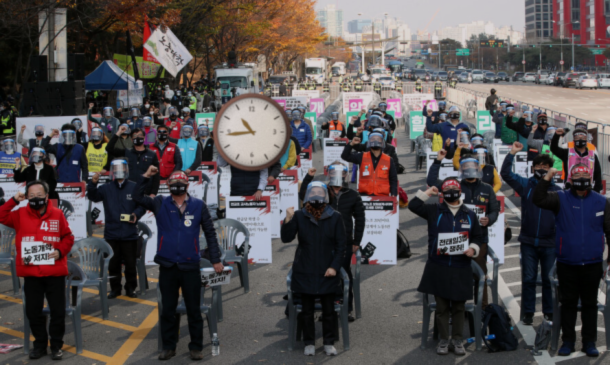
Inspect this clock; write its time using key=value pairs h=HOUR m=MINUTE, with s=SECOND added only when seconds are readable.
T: h=10 m=44
